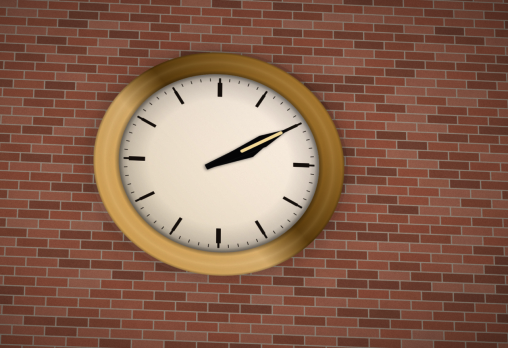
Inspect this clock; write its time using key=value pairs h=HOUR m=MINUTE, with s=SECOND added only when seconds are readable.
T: h=2 m=10
